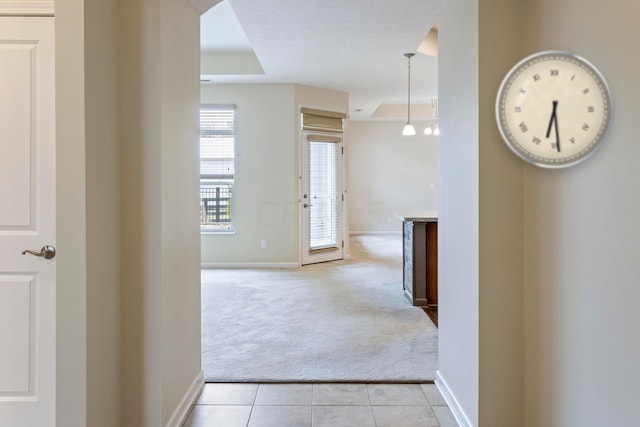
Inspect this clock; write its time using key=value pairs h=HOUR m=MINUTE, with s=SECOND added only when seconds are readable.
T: h=6 m=29
